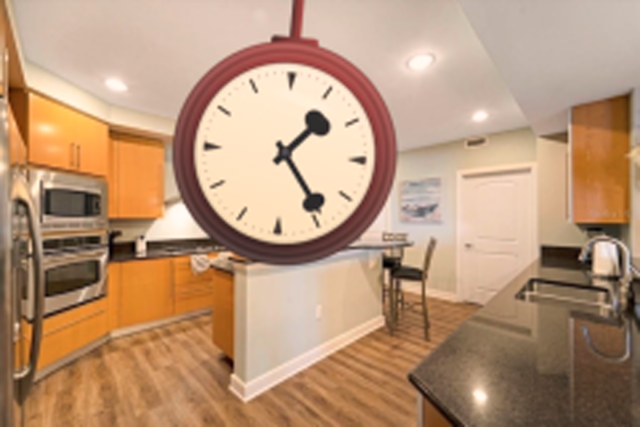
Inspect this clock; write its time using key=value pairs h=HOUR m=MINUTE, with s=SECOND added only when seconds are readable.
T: h=1 m=24
